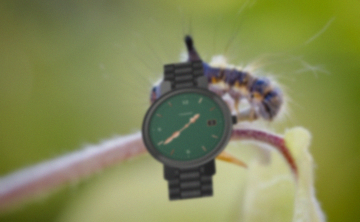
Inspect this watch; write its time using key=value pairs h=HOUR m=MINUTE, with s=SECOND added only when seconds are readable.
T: h=1 m=39
